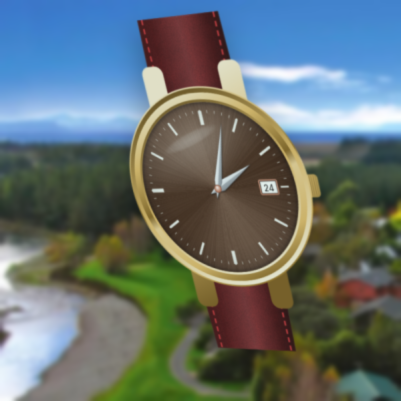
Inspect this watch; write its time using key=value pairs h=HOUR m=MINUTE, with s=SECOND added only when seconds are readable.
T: h=2 m=3
